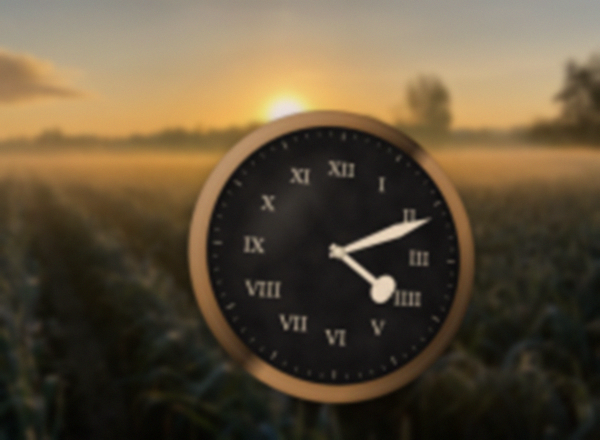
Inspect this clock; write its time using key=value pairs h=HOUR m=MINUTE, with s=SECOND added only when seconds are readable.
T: h=4 m=11
